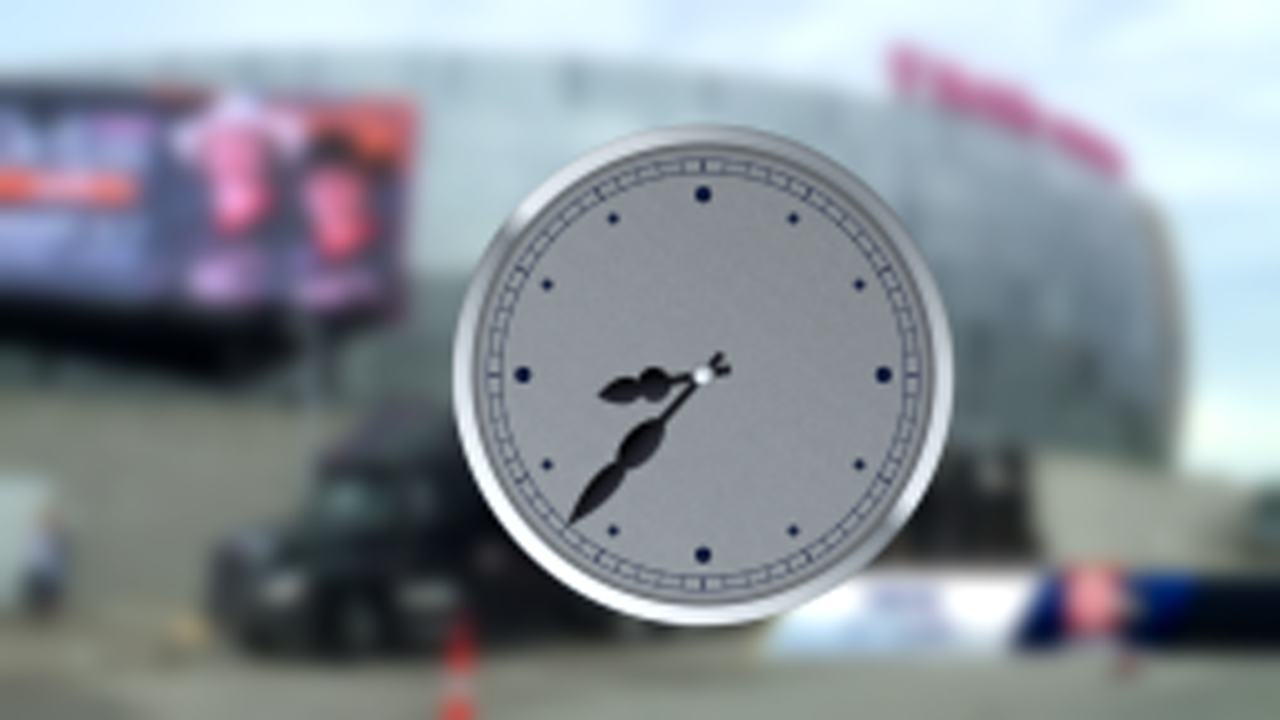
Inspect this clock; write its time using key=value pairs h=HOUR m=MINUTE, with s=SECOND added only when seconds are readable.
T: h=8 m=37
